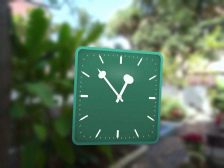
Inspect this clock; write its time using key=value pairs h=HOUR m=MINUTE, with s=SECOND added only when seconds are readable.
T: h=12 m=53
